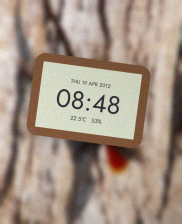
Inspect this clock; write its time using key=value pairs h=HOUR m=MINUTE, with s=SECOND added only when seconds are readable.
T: h=8 m=48
